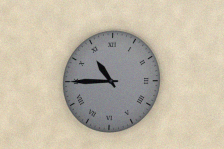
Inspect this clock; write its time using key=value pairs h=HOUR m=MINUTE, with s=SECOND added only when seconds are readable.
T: h=10 m=45
